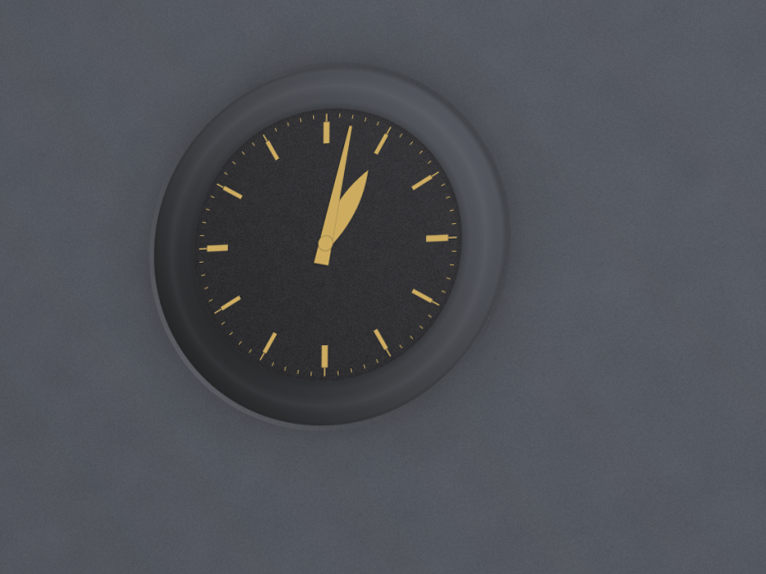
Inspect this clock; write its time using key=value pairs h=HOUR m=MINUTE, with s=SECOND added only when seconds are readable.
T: h=1 m=2
